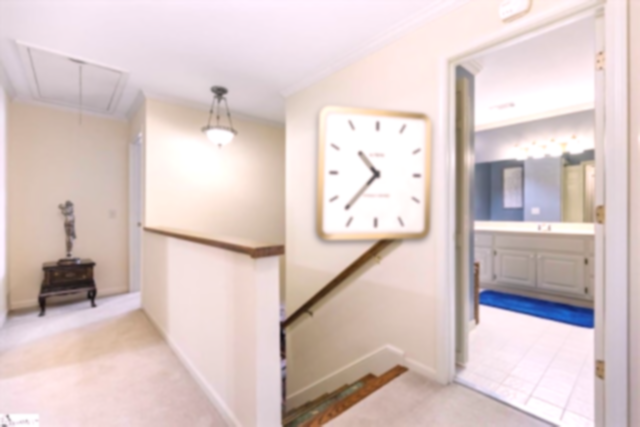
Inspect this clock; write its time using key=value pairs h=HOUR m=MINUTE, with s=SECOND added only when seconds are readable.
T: h=10 m=37
